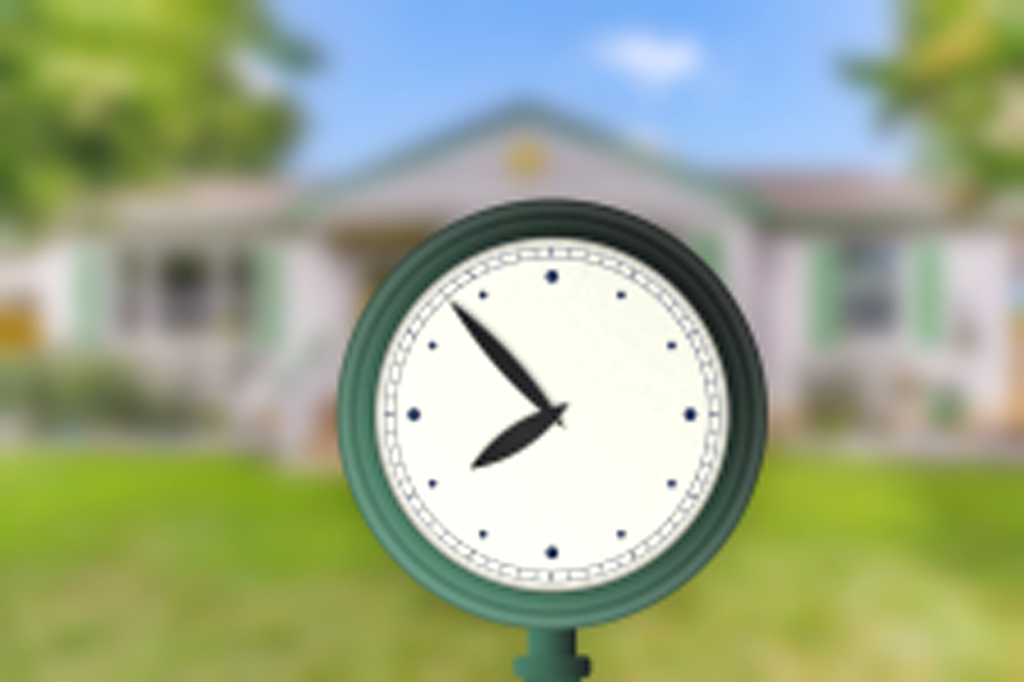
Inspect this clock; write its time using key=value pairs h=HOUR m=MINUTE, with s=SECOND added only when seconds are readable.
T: h=7 m=53
